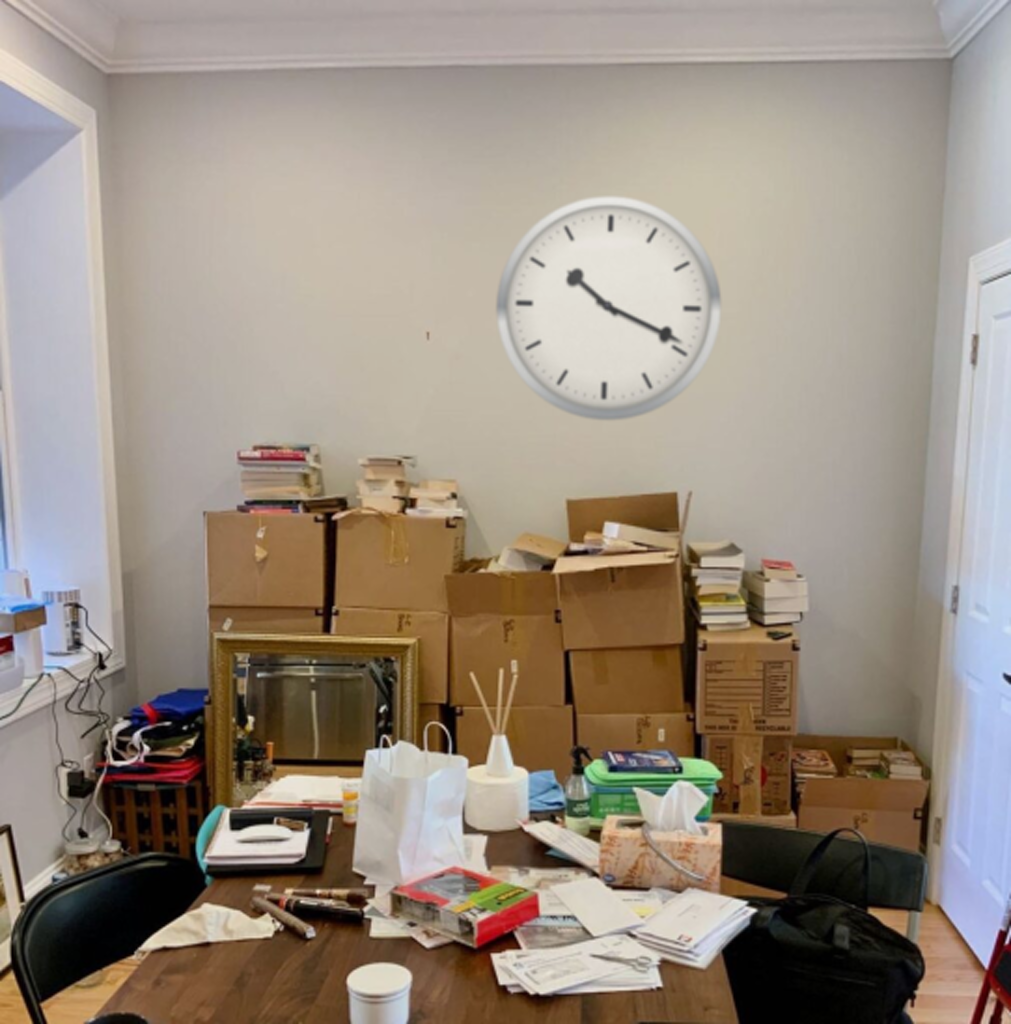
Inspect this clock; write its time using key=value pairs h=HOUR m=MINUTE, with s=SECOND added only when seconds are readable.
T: h=10 m=19
